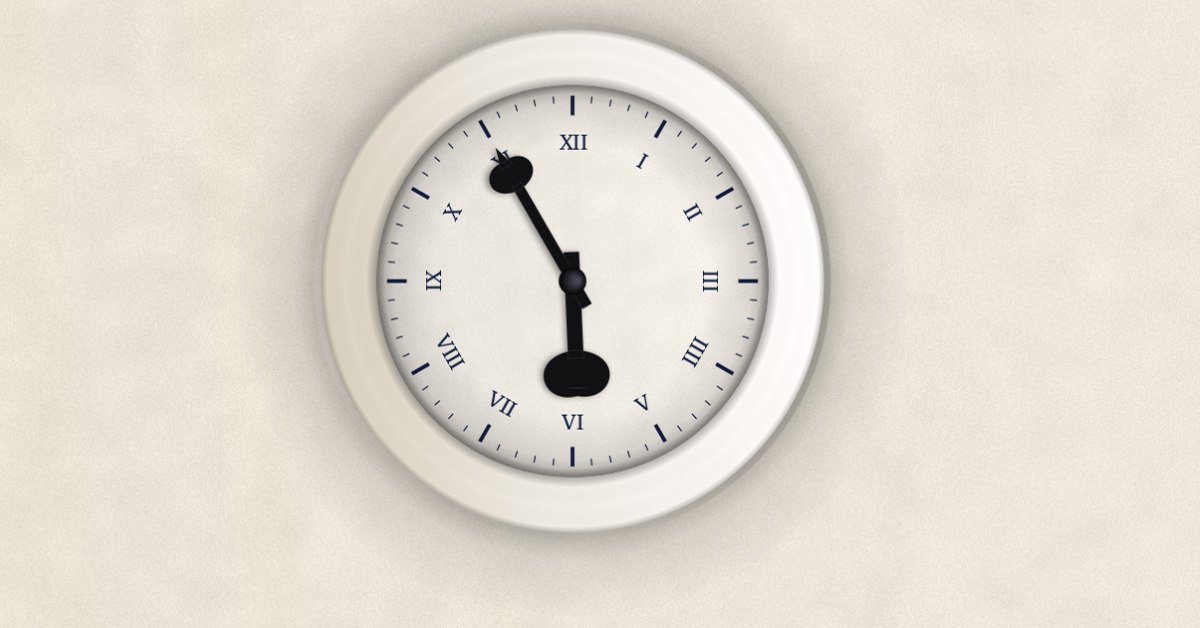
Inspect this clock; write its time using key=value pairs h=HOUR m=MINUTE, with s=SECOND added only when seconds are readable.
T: h=5 m=55
